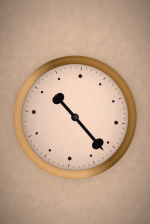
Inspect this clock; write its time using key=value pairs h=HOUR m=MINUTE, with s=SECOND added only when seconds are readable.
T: h=10 m=22
